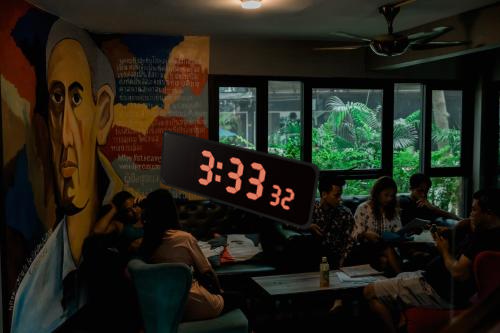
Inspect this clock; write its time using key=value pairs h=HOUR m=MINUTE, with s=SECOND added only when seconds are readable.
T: h=3 m=33 s=32
